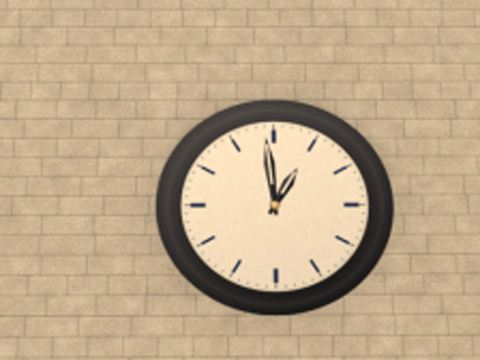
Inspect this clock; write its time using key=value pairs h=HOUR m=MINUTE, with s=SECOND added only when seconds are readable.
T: h=12 m=59
